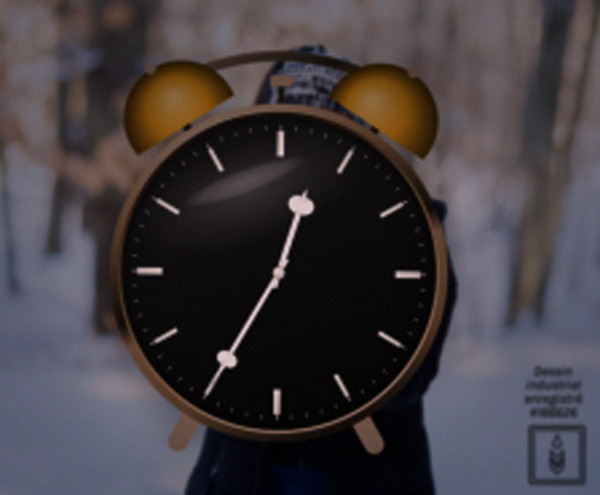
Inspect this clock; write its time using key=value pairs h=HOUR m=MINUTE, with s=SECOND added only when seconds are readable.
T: h=12 m=35
